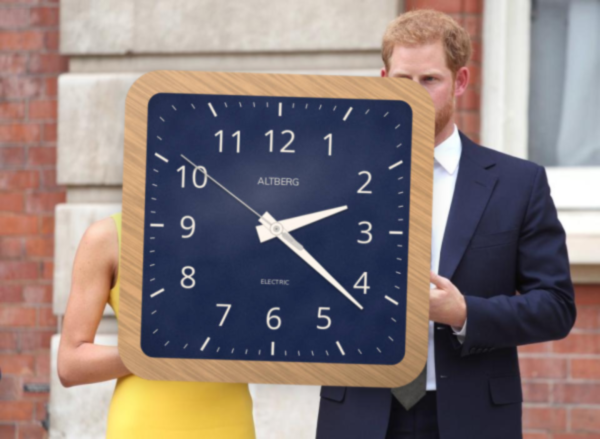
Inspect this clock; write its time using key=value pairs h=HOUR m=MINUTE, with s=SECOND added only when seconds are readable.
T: h=2 m=21 s=51
